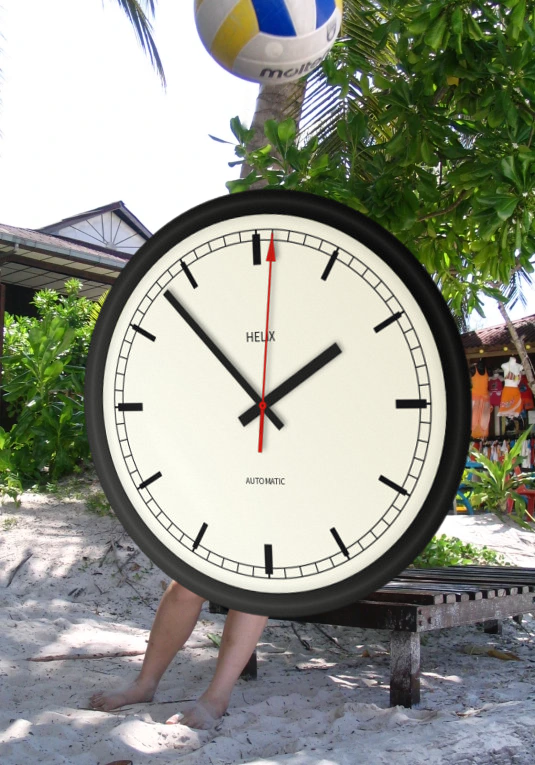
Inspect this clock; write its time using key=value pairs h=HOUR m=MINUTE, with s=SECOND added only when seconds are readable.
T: h=1 m=53 s=1
